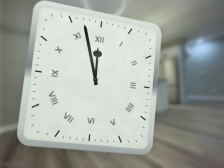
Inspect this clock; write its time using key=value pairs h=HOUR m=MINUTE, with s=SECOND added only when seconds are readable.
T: h=11 m=57
